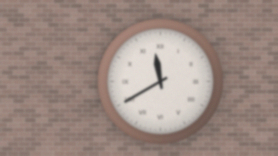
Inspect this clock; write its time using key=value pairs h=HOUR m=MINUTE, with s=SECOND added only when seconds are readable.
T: h=11 m=40
